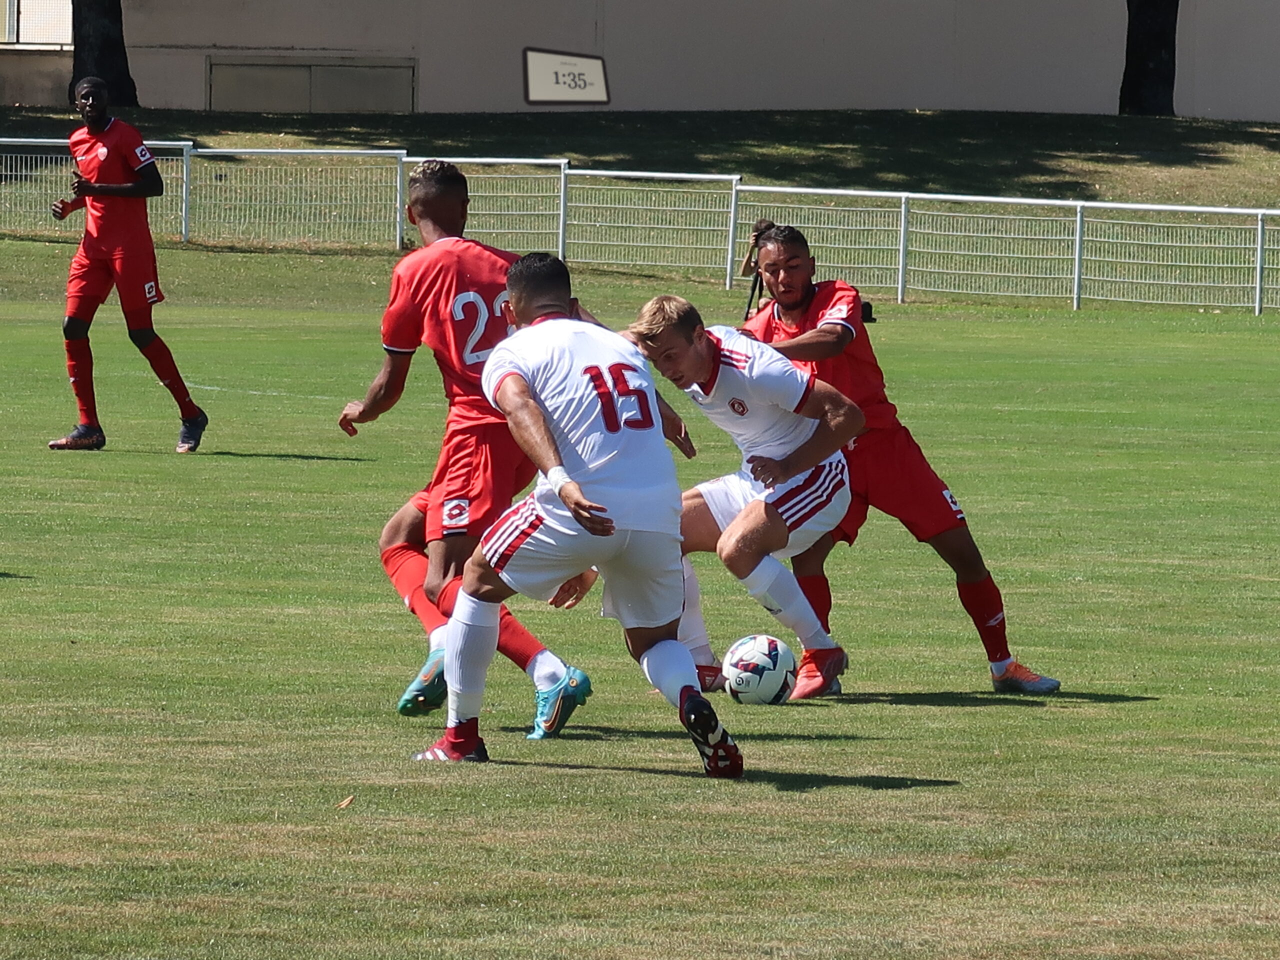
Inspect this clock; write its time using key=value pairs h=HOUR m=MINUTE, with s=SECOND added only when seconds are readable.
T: h=1 m=35
